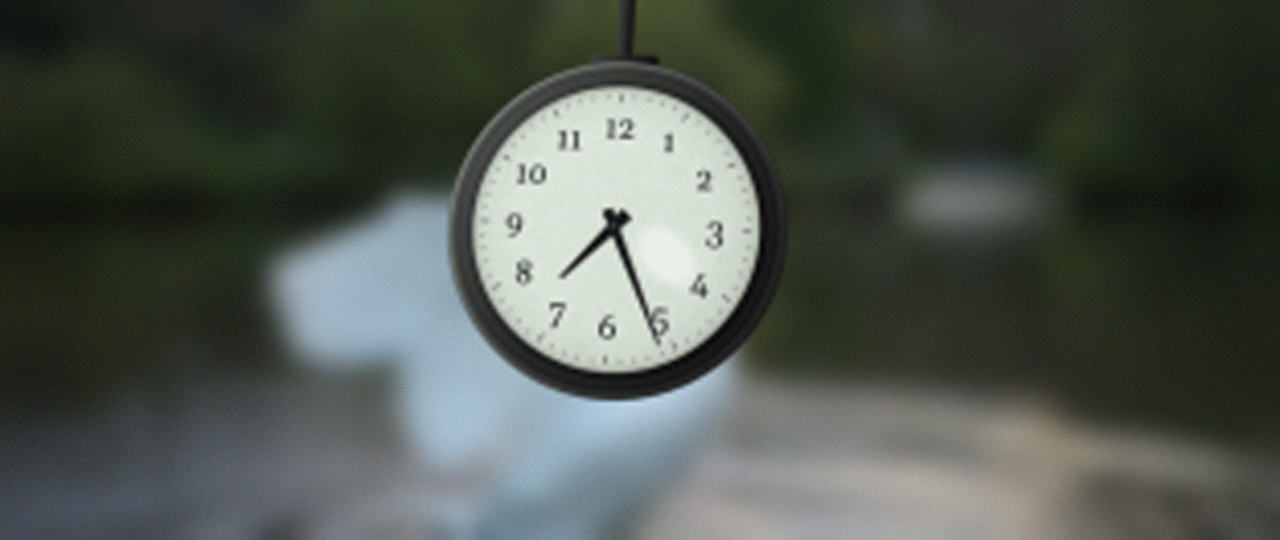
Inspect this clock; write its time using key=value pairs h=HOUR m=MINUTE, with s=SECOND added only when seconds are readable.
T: h=7 m=26
